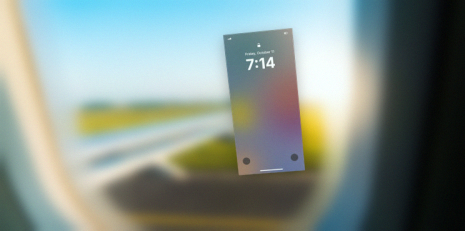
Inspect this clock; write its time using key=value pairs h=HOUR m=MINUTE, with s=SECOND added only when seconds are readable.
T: h=7 m=14
